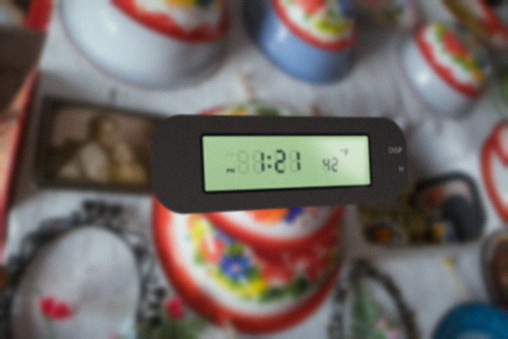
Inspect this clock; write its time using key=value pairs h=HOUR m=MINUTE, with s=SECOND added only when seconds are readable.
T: h=1 m=21
